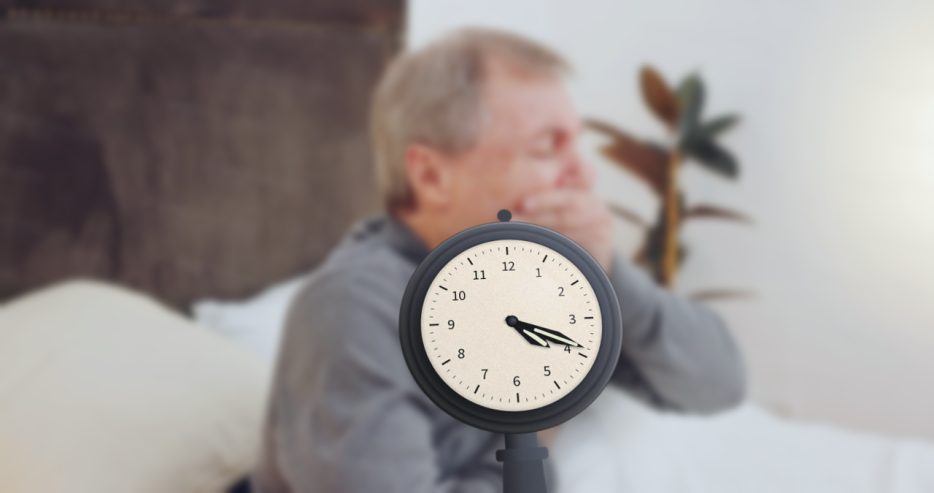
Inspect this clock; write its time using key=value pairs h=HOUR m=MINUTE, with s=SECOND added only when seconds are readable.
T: h=4 m=19
